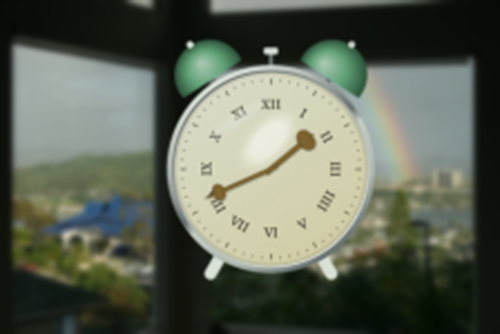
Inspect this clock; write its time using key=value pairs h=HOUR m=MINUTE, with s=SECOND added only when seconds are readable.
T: h=1 m=41
